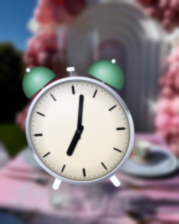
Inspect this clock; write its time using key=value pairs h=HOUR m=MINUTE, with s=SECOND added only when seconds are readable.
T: h=7 m=2
